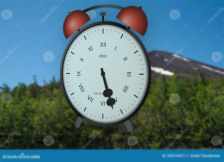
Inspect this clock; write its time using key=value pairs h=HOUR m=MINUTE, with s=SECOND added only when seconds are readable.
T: h=5 m=27
